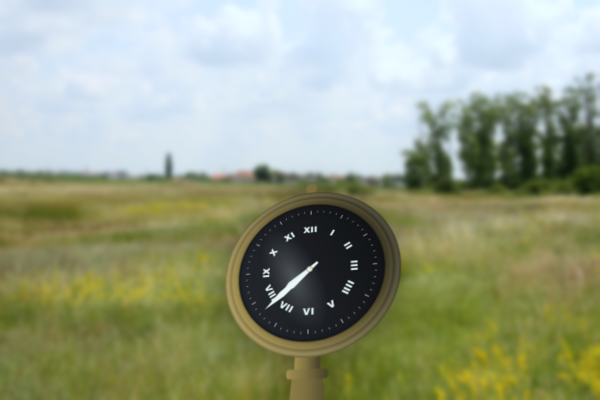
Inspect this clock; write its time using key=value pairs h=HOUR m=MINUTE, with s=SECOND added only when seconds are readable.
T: h=7 m=38
